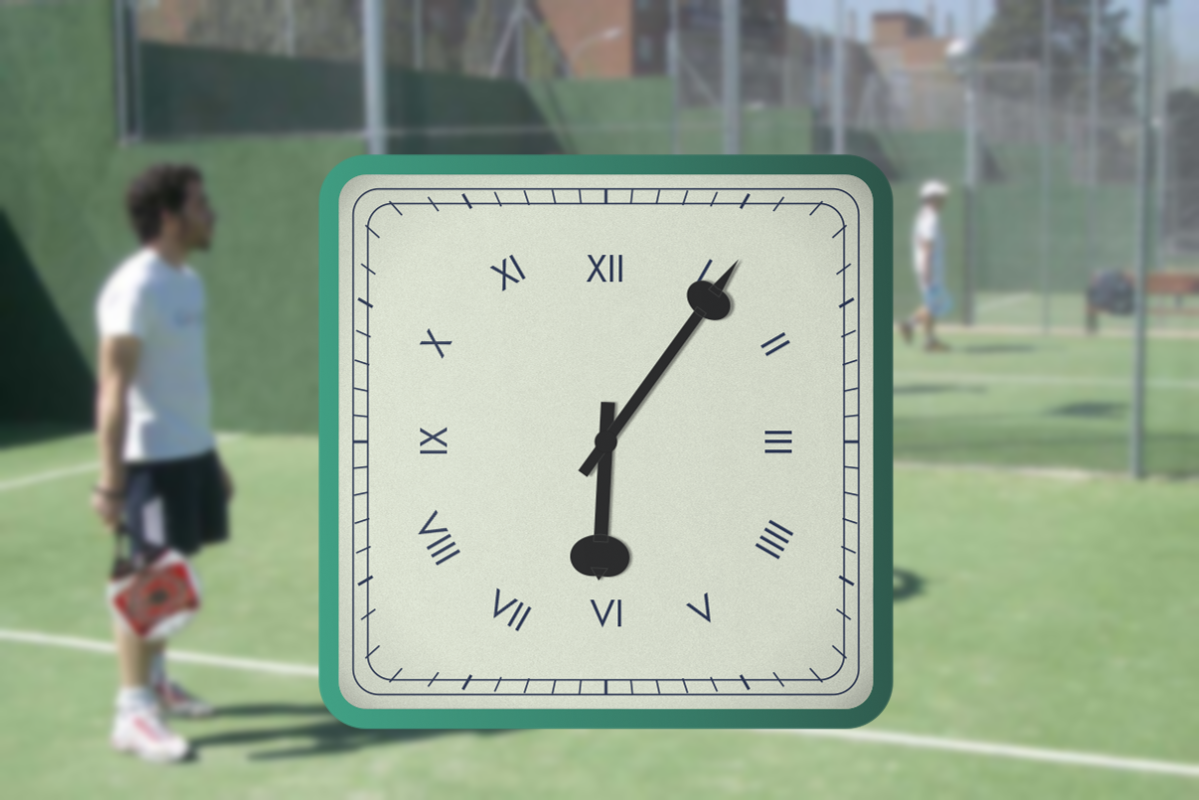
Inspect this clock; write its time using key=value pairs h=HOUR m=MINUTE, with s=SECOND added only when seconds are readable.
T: h=6 m=6
